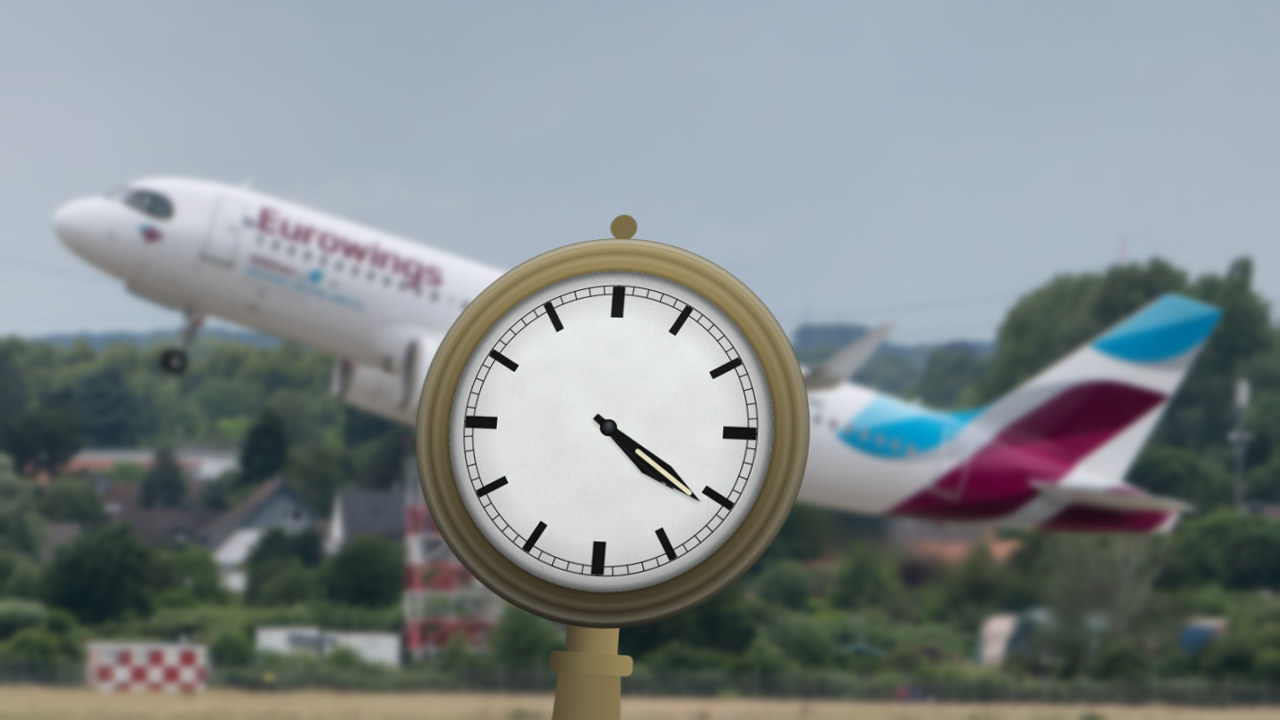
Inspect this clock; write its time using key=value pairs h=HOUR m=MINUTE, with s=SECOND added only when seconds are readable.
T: h=4 m=21
